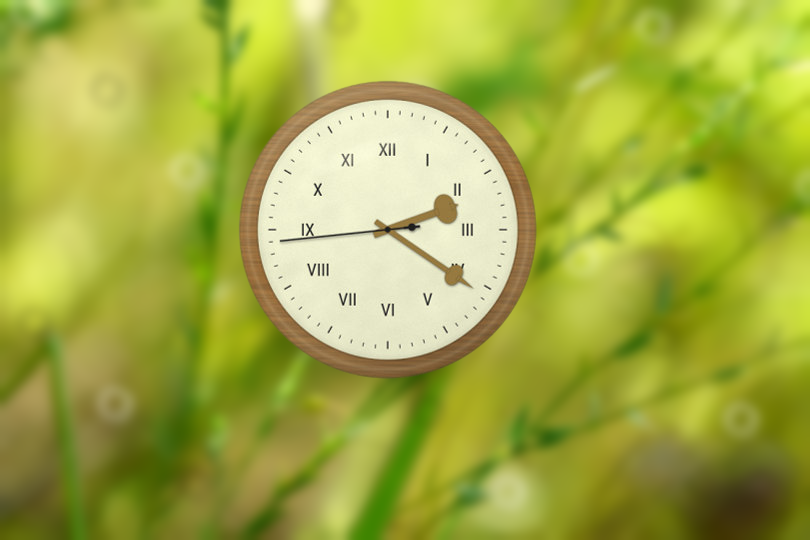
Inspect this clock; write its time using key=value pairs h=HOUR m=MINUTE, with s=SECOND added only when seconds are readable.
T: h=2 m=20 s=44
